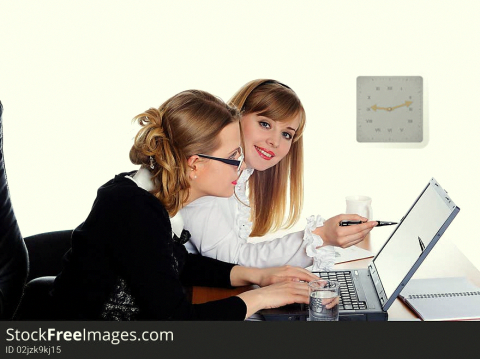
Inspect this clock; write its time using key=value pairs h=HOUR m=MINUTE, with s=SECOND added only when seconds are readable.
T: h=9 m=12
